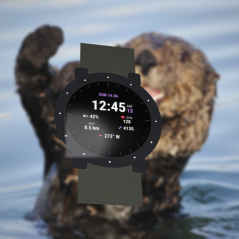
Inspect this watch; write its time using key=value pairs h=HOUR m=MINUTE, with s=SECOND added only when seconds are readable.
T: h=12 m=45
